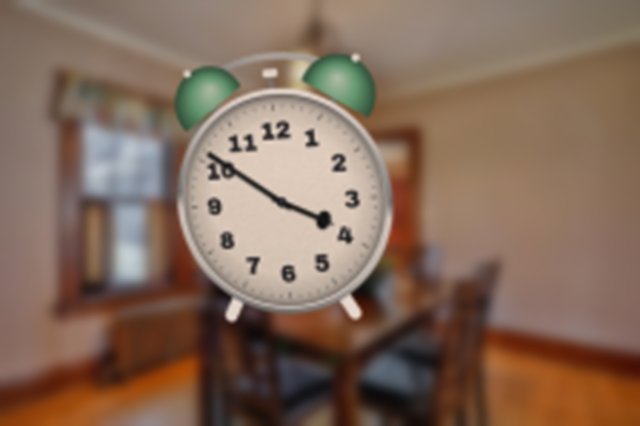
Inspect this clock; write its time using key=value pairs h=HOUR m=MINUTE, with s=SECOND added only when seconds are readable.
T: h=3 m=51
